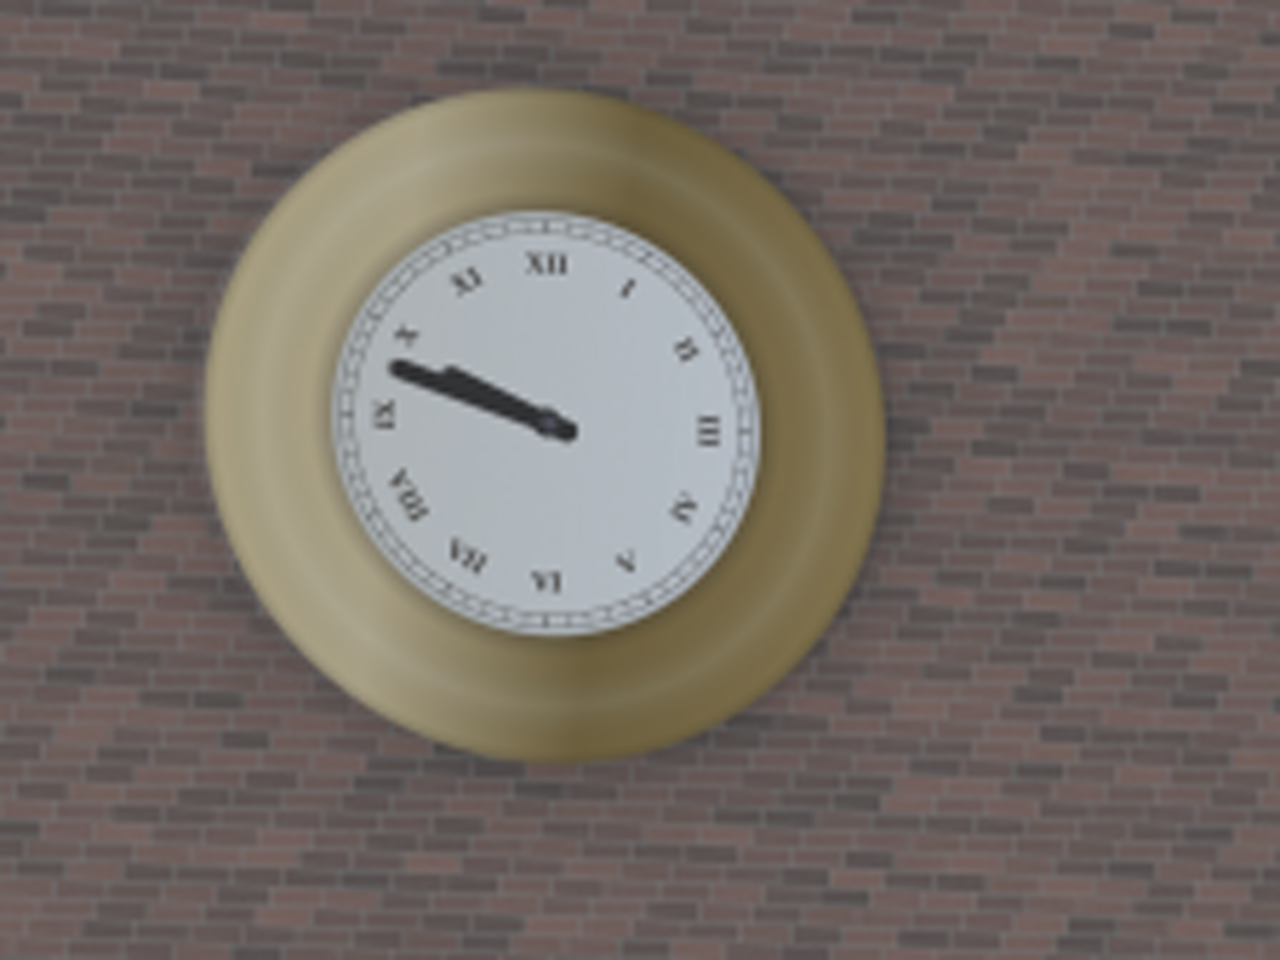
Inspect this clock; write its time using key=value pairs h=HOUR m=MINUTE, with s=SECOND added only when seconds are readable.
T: h=9 m=48
